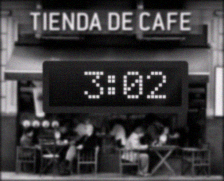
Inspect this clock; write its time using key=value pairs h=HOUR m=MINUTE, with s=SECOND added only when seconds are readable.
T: h=3 m=2
